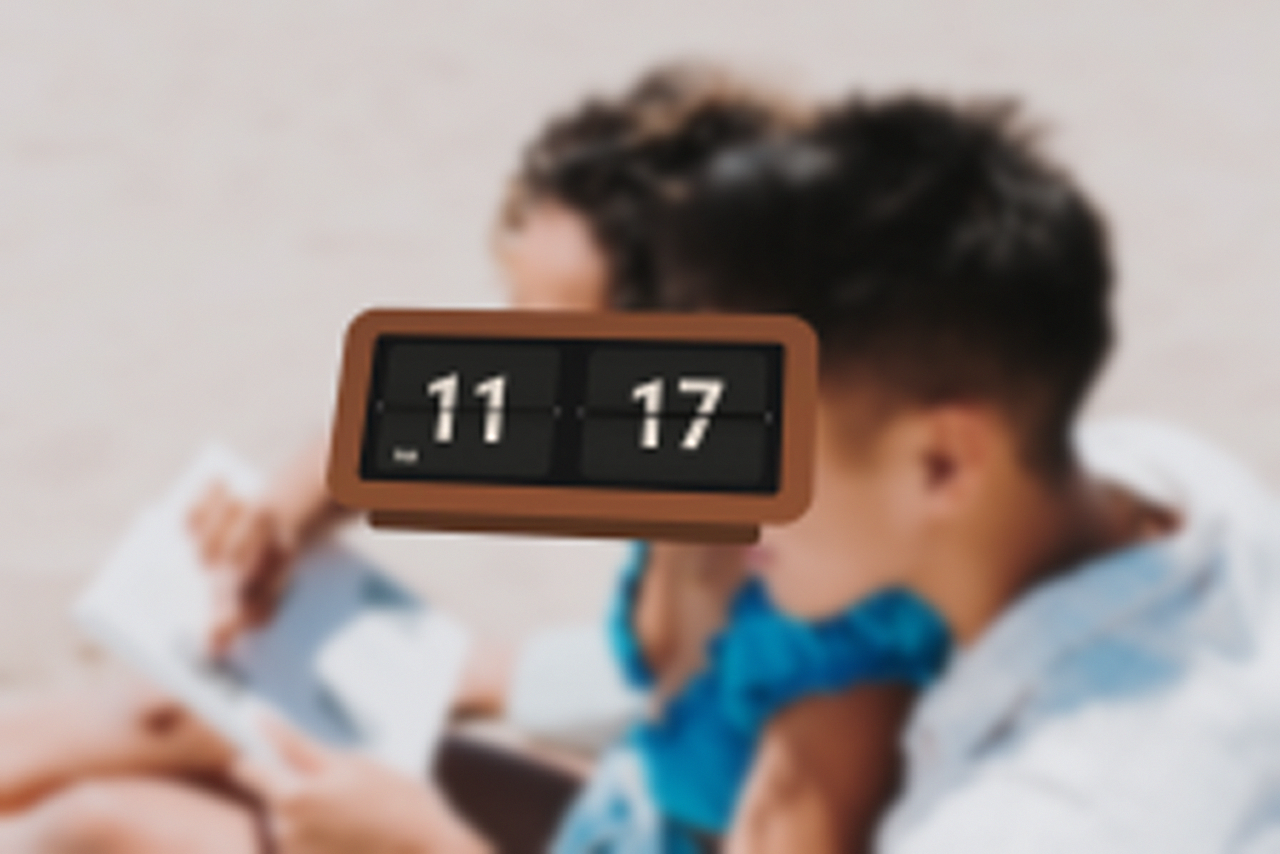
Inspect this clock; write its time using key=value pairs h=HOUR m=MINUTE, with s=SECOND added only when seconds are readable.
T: h=11 m=17
